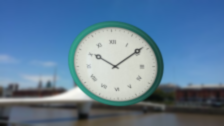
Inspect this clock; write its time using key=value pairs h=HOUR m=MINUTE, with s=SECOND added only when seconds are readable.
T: h=10 m=9
